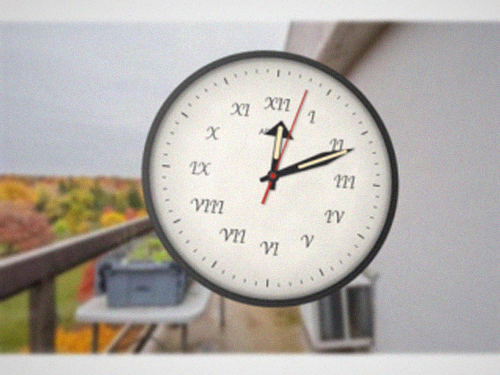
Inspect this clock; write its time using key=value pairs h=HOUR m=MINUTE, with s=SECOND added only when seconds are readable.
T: h=12 m=11 s=3
